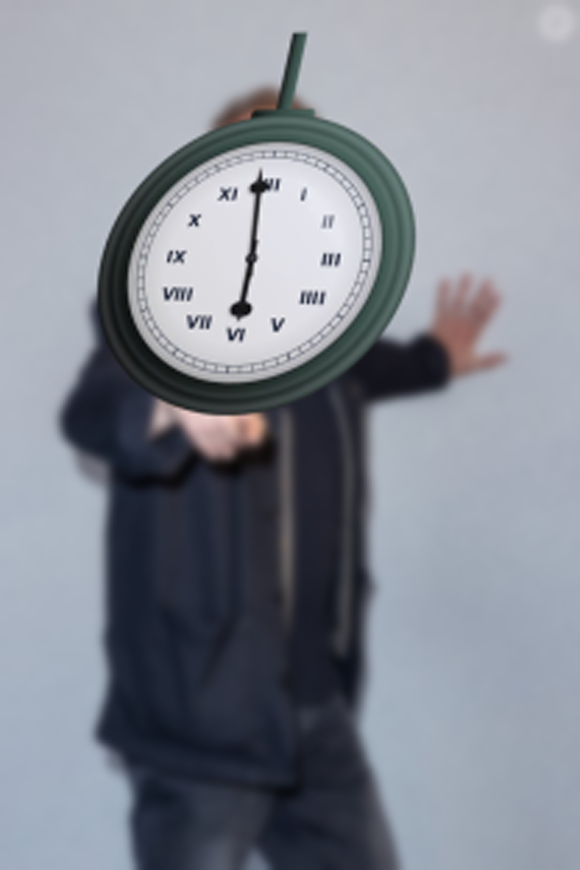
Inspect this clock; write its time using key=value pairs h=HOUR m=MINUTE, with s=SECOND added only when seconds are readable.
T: h=5 m=59
